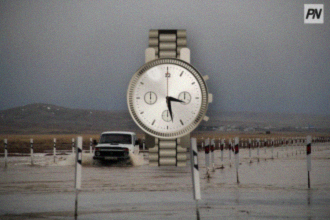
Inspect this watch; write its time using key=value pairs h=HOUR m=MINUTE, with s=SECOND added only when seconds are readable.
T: h=3 m=28
